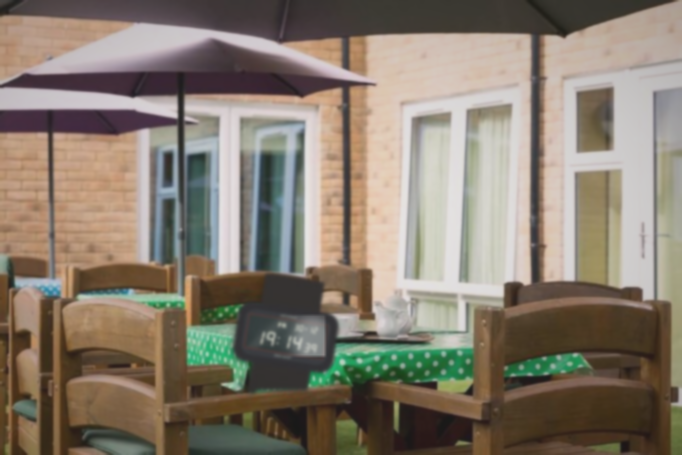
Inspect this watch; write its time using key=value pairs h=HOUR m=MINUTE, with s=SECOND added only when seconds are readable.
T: h=19 m=14
